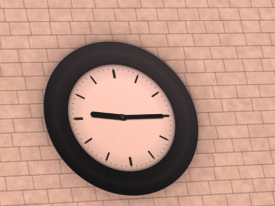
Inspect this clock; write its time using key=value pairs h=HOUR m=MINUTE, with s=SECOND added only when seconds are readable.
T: h=9 m=15
